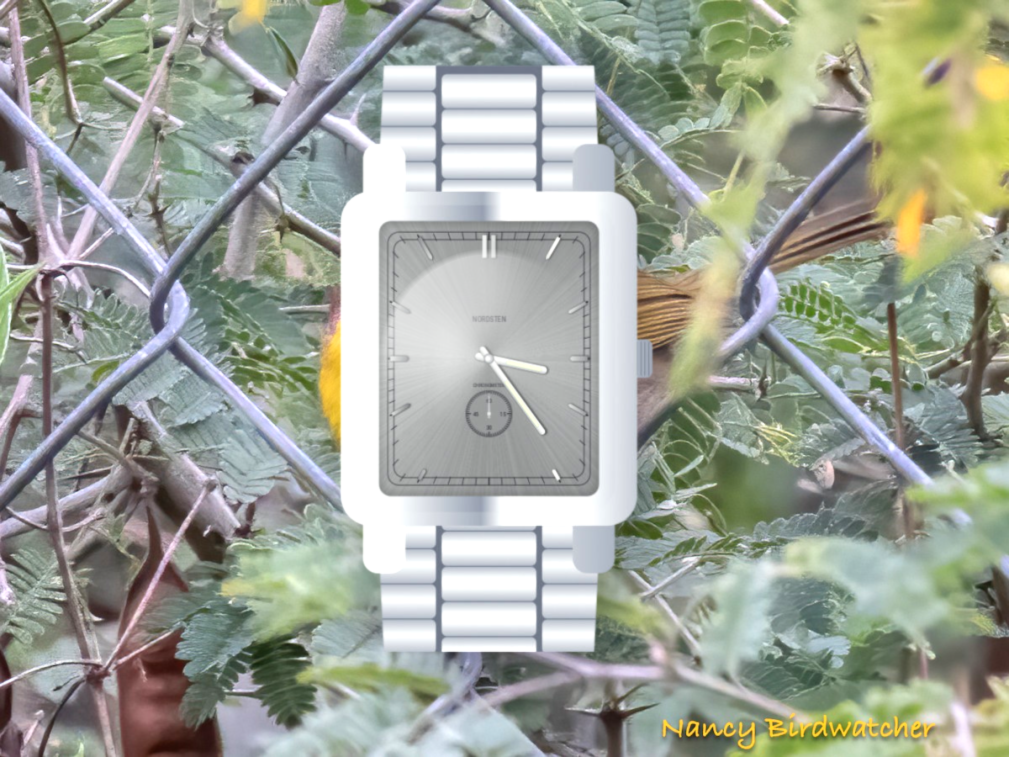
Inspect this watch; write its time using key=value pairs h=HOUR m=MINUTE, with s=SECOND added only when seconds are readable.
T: h=3 m=24
